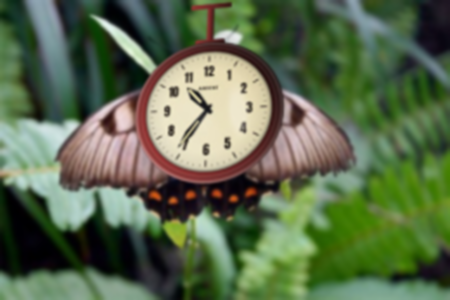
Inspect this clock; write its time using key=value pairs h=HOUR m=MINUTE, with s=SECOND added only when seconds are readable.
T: h=10 m=36
